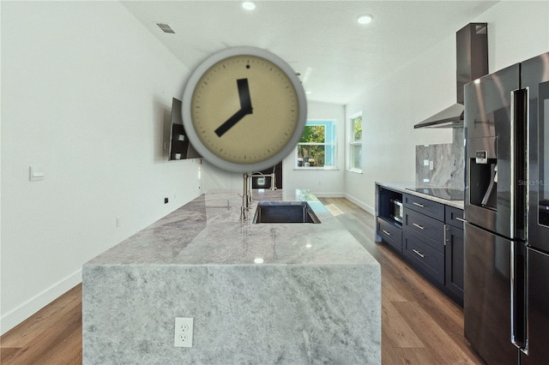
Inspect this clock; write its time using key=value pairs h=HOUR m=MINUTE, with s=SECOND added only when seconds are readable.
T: h=11 m=38
